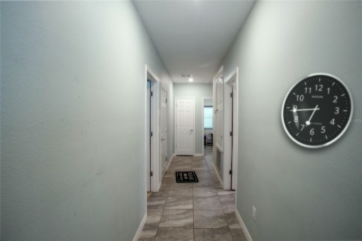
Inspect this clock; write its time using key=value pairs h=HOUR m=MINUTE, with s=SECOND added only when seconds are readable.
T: h=6 m=44
